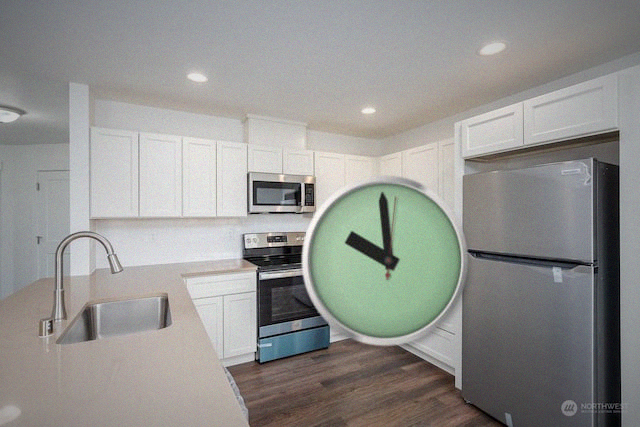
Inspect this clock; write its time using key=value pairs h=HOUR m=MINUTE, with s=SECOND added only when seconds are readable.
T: h=9 m=59 s=1
